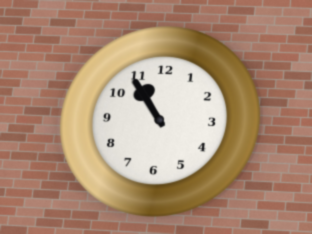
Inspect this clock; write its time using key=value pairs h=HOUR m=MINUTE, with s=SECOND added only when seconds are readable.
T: h=10 m=54
